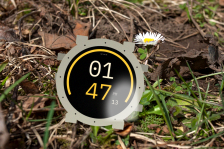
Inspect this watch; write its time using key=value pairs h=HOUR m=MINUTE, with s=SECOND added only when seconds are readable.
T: h=1 m=47
